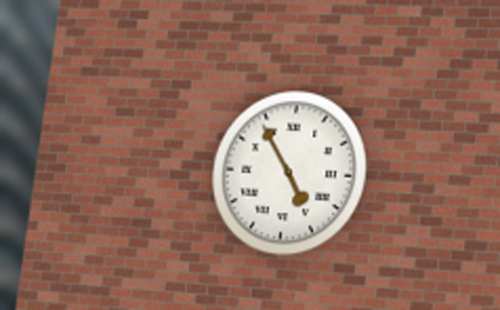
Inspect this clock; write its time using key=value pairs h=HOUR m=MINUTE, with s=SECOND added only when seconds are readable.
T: h=4 m=54
